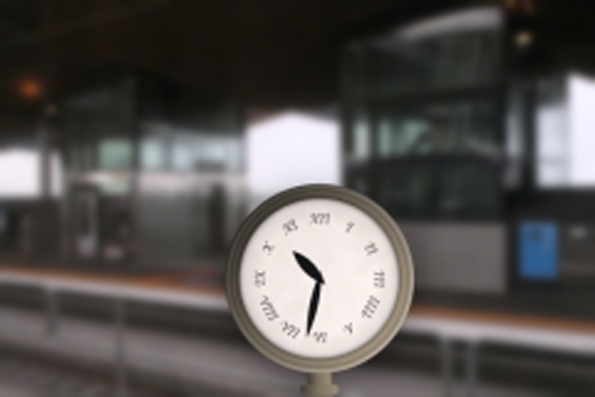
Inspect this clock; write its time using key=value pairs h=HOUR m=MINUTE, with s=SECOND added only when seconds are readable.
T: h=10 m=32
